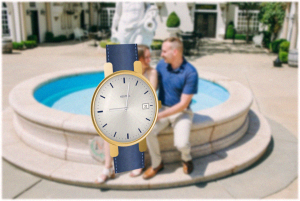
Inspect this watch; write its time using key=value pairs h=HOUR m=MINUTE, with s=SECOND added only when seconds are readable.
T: h=9 m=2
